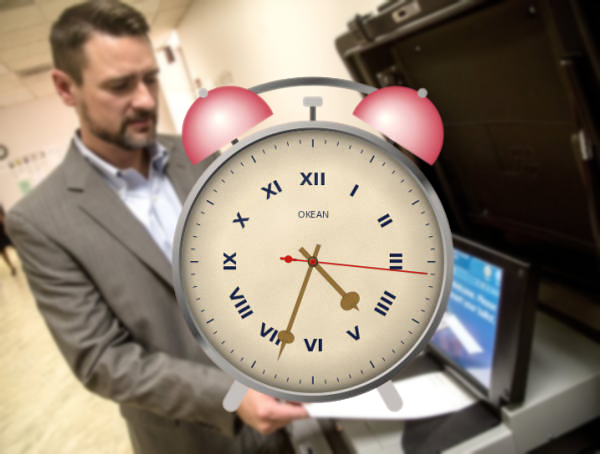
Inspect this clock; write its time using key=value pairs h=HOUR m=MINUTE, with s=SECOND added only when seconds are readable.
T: h=4 m=33 s=16
